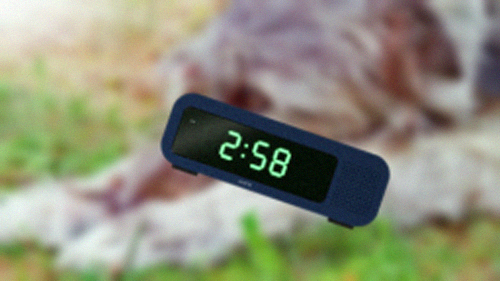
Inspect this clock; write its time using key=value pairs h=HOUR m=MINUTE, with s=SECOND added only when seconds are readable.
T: h=2 m=58
